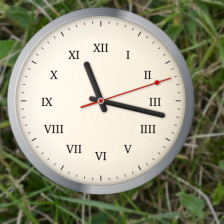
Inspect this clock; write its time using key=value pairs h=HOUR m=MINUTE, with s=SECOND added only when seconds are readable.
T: h=11 m=17 s=12
